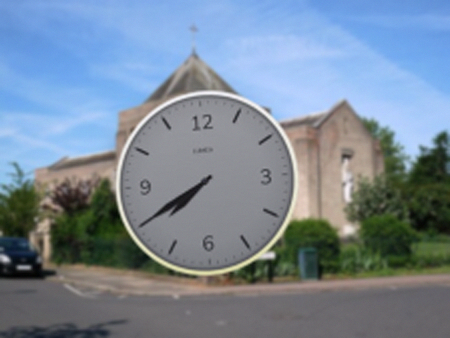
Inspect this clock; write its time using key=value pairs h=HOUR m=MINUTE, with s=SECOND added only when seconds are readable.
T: h=7 m=40
